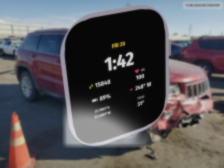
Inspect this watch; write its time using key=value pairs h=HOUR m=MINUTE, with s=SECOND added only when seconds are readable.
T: h=1 m=42
